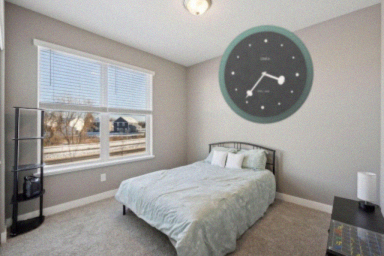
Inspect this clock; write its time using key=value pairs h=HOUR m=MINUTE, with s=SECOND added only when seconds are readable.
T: h=3 m=36
